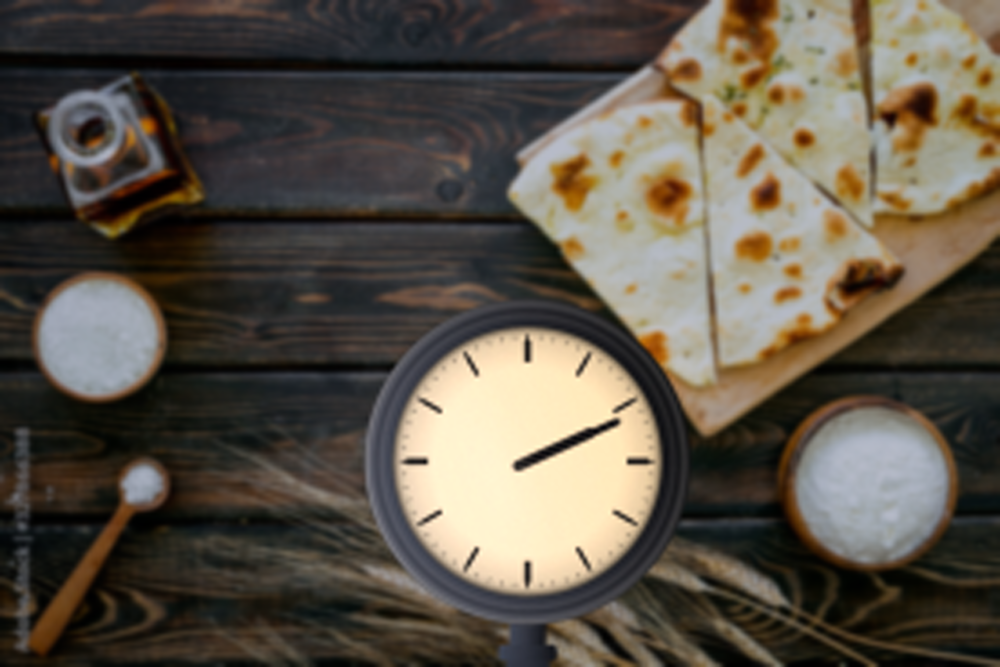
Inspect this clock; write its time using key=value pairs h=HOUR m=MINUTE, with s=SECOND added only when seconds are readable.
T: h=2 m=11
